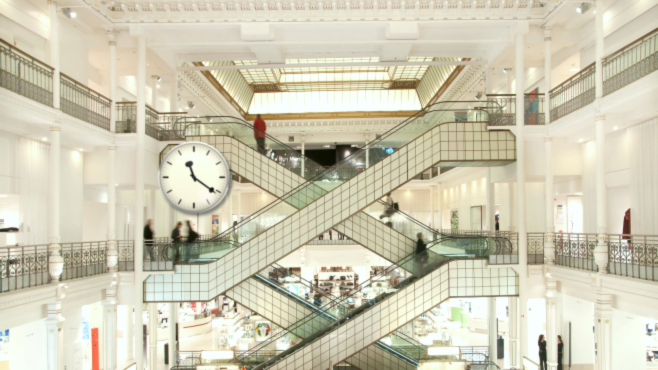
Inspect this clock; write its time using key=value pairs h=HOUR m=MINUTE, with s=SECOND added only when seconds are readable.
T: h=11 m=21
